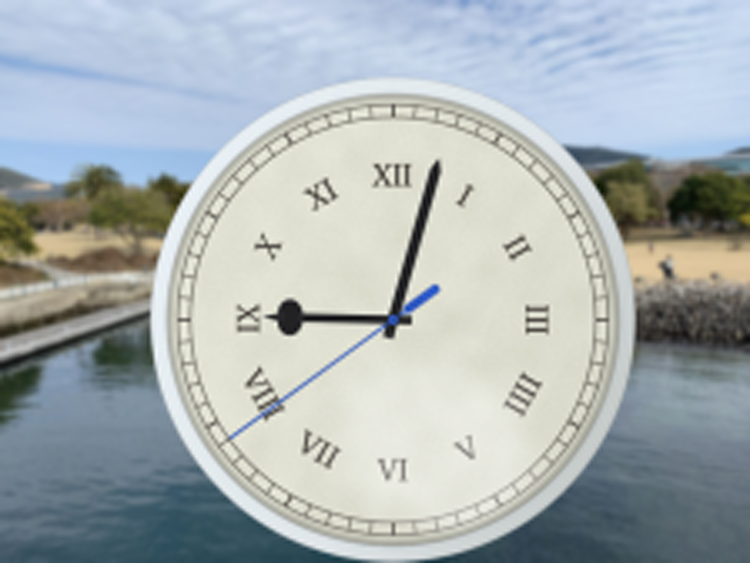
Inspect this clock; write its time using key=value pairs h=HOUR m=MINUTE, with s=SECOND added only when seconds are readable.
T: h=9 m=2 s=39
